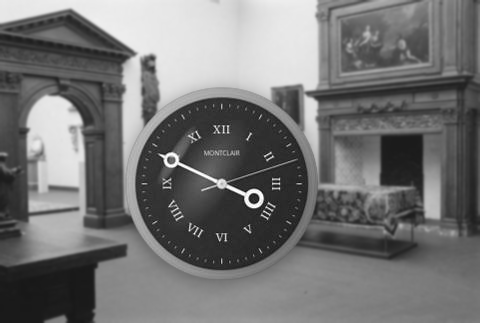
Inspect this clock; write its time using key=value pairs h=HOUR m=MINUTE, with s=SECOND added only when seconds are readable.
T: h=3 m=49 s=12
